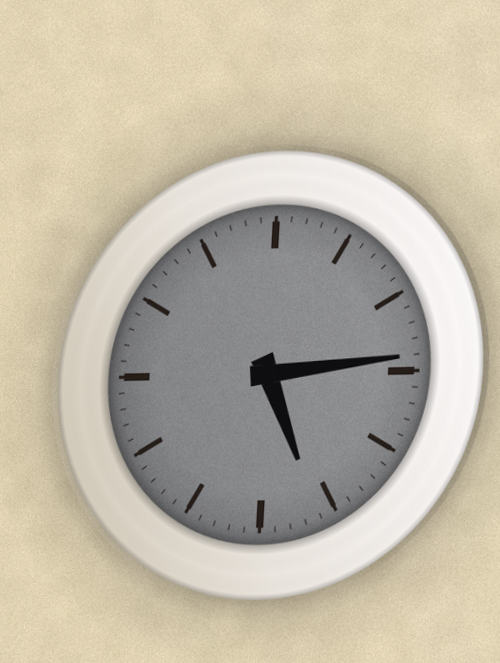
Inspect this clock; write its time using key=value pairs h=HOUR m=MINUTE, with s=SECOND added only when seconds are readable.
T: h=5 m=14
